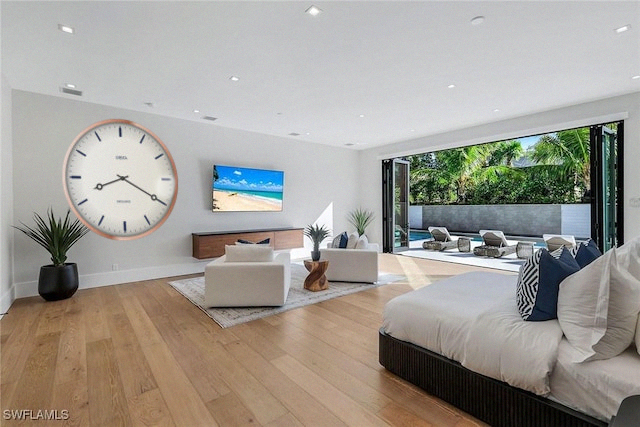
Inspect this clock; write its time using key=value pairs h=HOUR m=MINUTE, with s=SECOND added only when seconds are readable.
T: h=8 m=20
